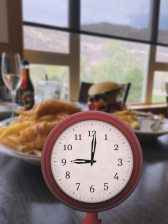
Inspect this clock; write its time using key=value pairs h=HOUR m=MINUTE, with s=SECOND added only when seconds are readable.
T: h=9 m=1
